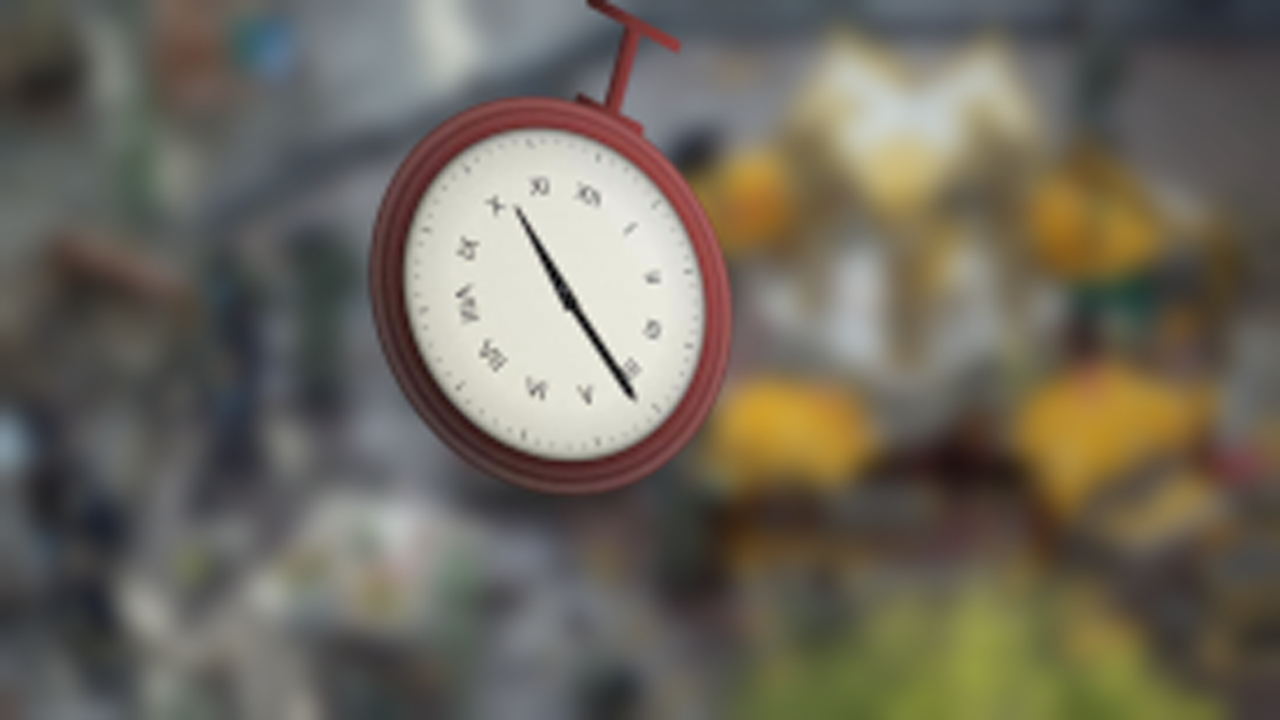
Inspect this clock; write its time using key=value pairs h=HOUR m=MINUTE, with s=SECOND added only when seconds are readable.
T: h=10 m=21
